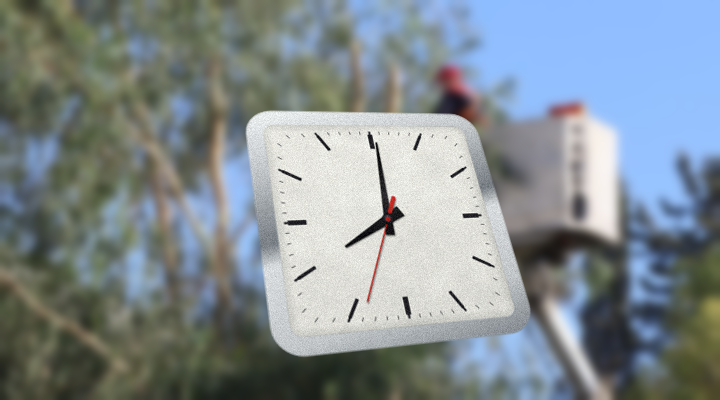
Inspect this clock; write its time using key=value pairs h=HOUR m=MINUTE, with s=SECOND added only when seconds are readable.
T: h=8 m=0 s=34
